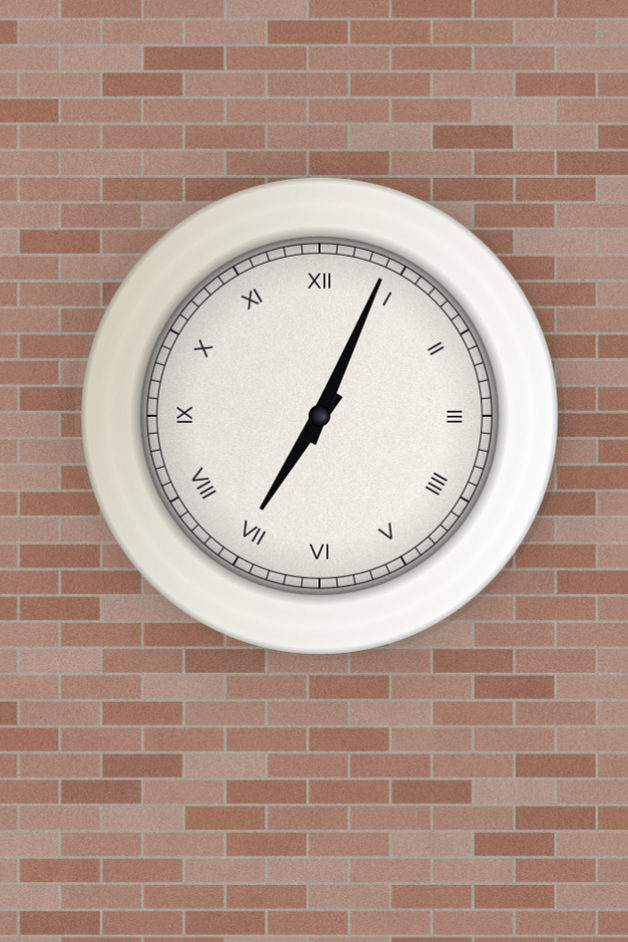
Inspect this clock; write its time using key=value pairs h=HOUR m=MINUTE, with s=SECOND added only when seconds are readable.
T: h=7 m=4
